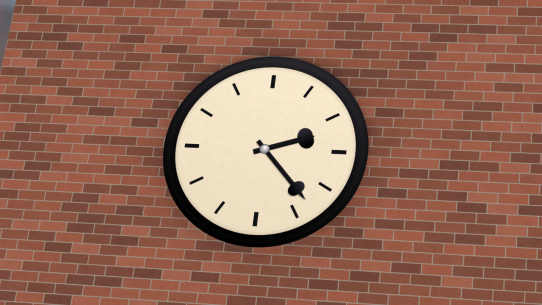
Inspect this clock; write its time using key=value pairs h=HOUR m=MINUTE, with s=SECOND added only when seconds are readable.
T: h=2 m=23
